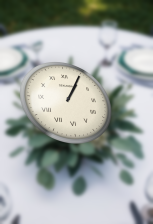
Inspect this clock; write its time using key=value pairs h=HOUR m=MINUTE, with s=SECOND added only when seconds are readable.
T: h=1 m=5
